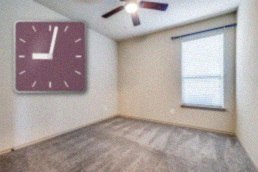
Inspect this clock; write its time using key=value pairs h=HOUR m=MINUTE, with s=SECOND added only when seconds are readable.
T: h=9 m=2
